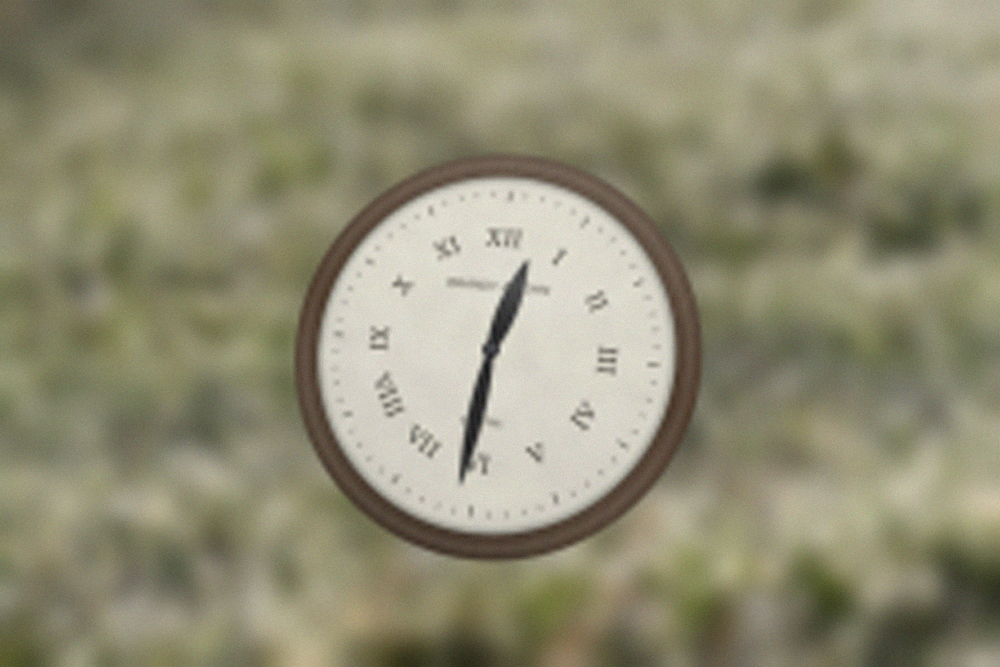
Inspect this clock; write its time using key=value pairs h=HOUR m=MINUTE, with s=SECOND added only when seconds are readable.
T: h=12 m=31
